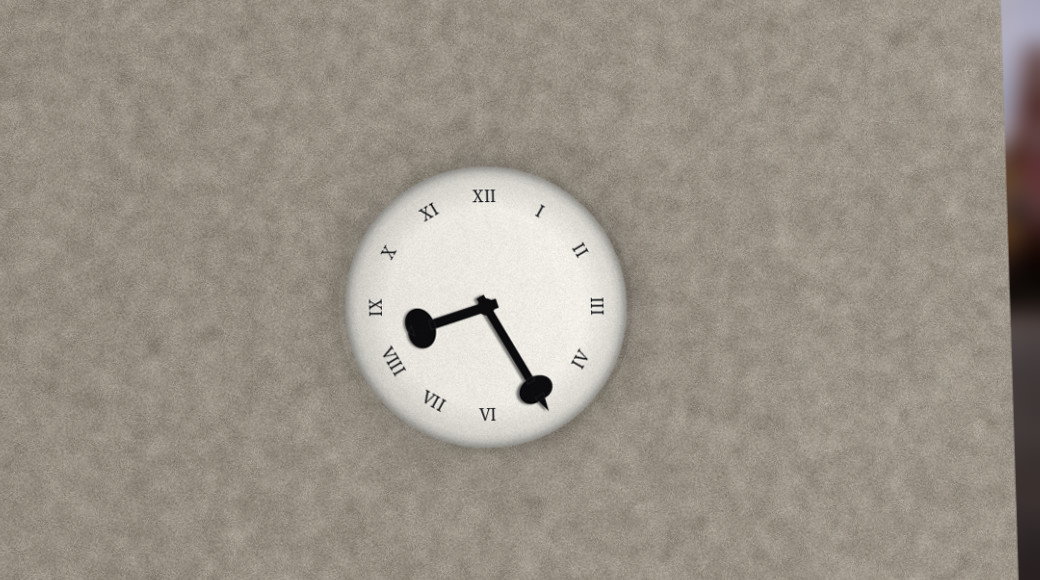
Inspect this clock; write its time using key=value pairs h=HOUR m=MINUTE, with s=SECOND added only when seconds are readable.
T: h=8 m=25
